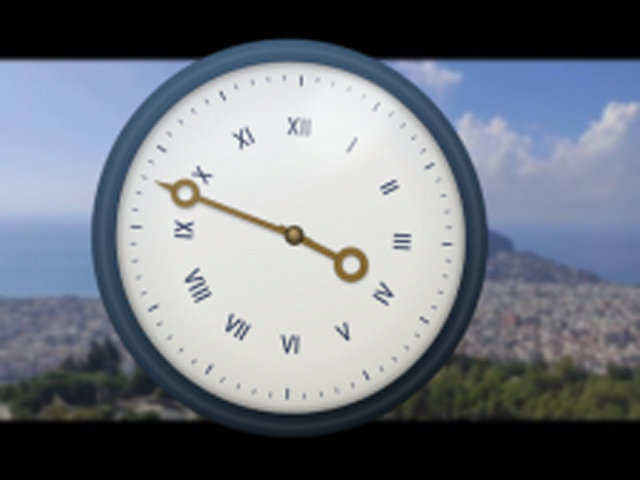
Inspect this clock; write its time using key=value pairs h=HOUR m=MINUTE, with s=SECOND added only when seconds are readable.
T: h=3 m=48
